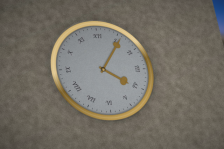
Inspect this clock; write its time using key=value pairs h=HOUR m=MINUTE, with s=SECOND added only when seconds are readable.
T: h=4 m=6
